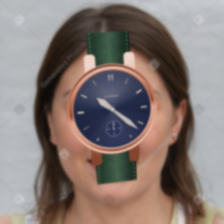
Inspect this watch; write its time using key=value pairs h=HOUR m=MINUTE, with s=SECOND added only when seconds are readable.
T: h=10 m=22
